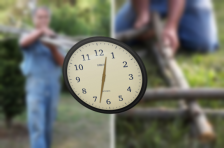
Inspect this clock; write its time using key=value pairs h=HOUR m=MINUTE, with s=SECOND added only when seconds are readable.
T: h=12 m=33
